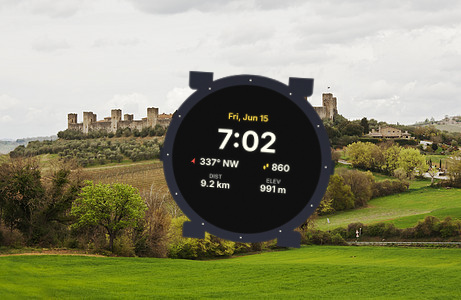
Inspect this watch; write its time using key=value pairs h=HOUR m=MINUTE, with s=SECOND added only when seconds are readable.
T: h=7 m=2
